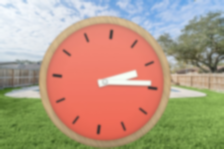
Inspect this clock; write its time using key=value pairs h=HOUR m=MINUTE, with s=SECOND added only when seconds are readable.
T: h=2 m=14
